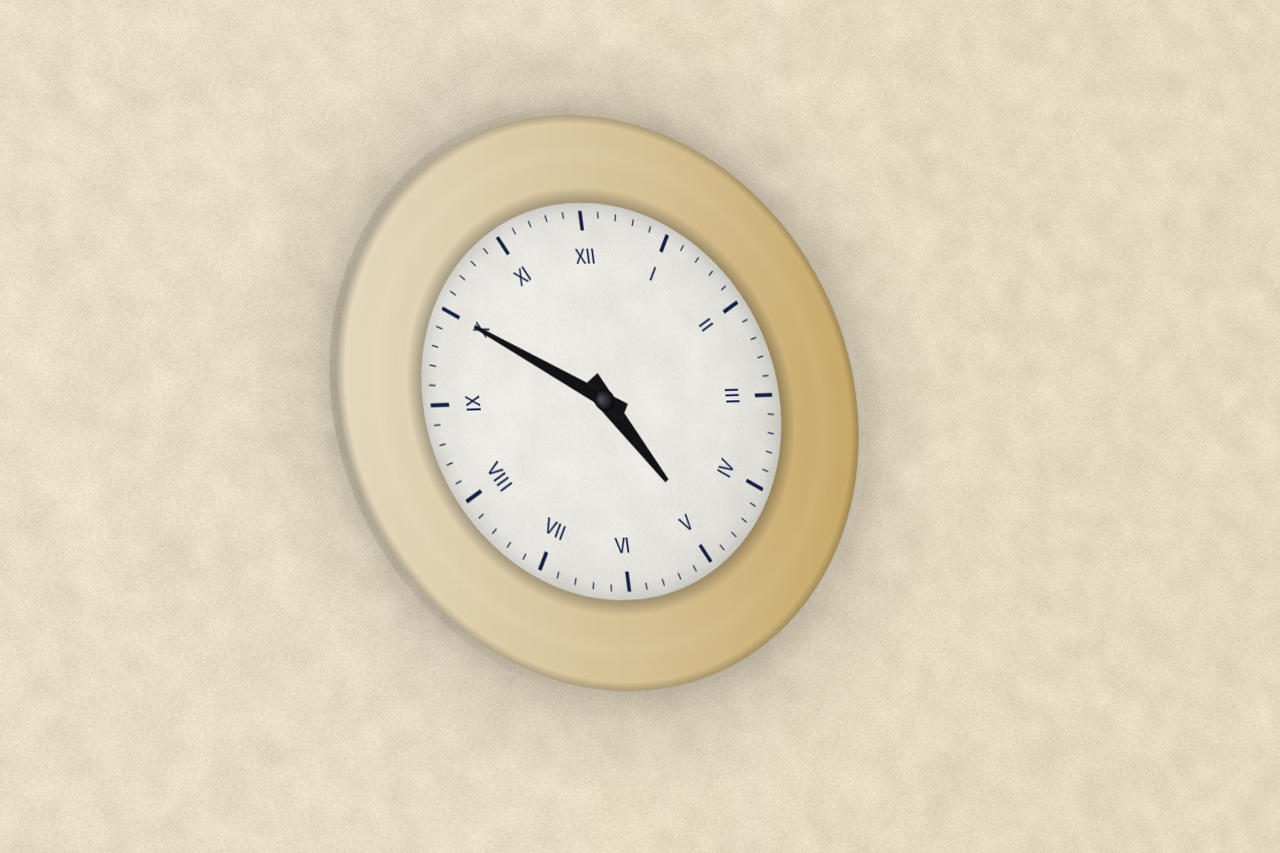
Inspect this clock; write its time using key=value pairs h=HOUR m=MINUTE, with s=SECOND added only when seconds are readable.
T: h=4 m=50
